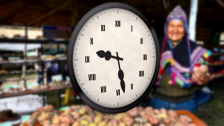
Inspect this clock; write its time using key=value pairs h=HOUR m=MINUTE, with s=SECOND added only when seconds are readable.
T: h=9 m=28
